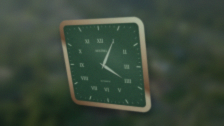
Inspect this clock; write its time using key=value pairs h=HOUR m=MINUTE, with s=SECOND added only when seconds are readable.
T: h=4 m=5
